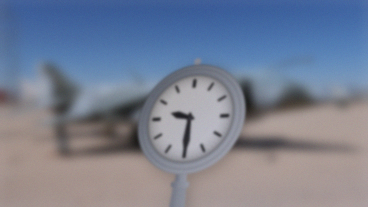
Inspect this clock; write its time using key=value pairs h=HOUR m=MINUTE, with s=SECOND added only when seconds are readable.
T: h=9 m=30
